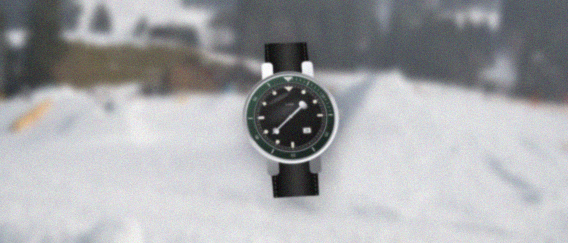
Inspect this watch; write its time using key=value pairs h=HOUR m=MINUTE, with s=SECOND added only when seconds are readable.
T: h=1 m=38
